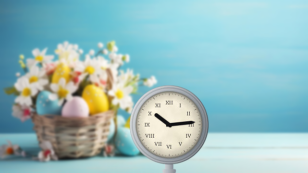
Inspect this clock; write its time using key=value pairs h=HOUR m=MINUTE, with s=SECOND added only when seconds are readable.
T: h=10 m=14
